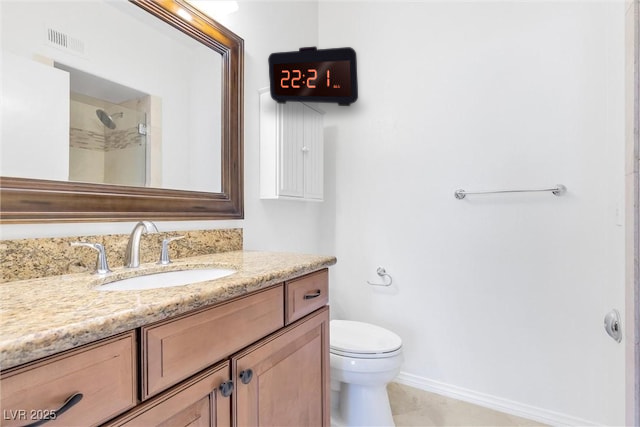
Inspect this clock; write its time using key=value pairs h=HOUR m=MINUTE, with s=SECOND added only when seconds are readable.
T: h=22 m=21
